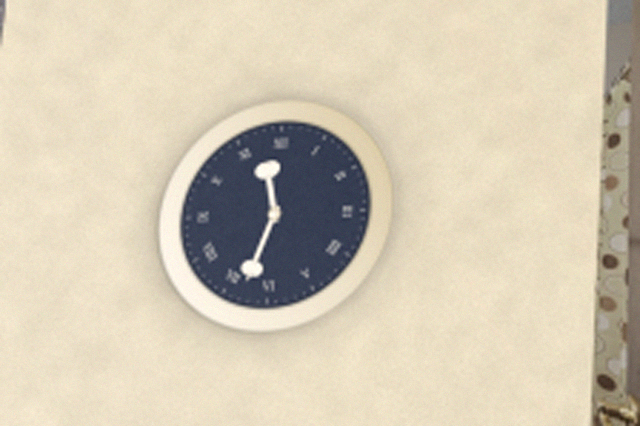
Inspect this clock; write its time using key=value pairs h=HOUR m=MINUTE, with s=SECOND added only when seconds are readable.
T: h=11 m=33
